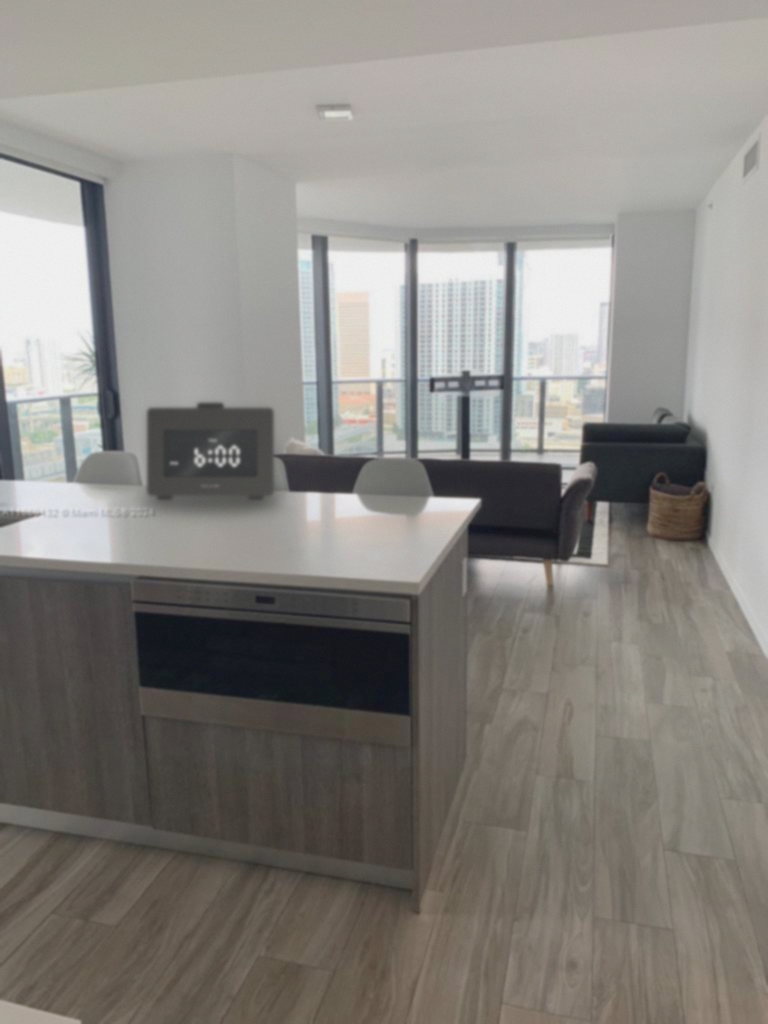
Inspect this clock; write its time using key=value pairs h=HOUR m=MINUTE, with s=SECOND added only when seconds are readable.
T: h=6 m=0
